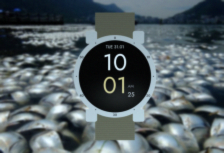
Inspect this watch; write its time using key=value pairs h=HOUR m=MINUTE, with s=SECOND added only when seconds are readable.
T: h=10 m=1
